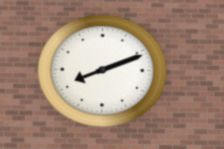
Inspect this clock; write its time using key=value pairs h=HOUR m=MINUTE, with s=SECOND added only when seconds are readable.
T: h=8 m=11
